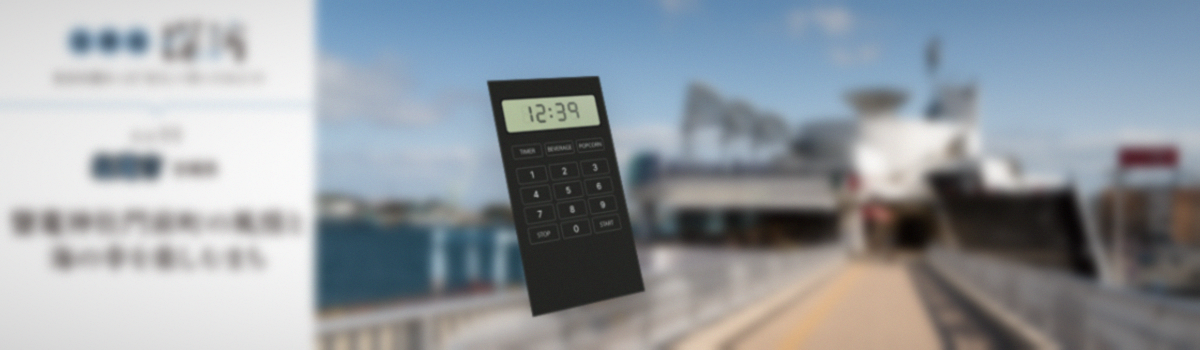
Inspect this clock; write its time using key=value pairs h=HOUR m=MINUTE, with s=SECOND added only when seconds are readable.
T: h=12 m=39
